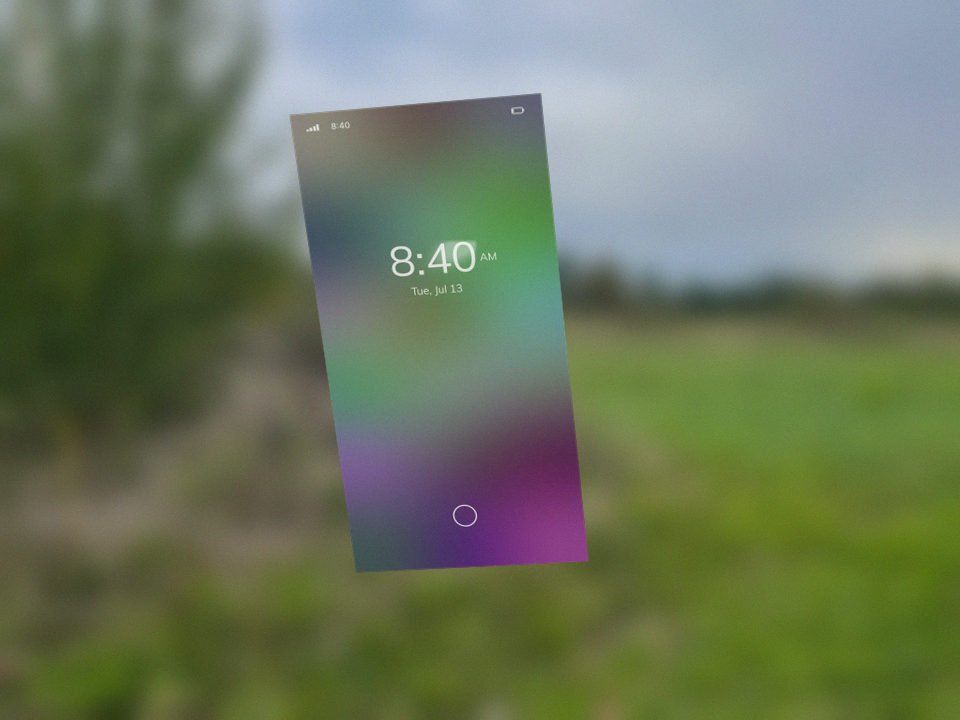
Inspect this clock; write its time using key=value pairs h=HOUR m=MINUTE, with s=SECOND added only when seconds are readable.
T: h=8 m=40
